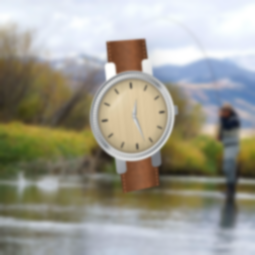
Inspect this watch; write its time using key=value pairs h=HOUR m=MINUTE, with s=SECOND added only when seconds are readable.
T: h=12 m=27
